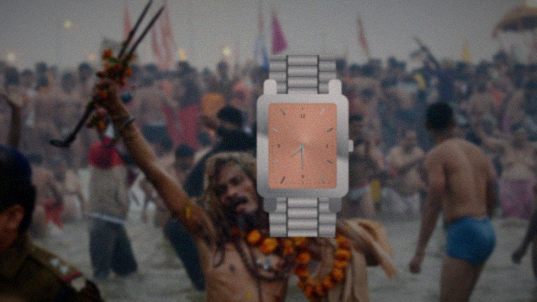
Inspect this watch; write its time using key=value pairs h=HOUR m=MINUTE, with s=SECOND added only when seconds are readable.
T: h=7 m=30
